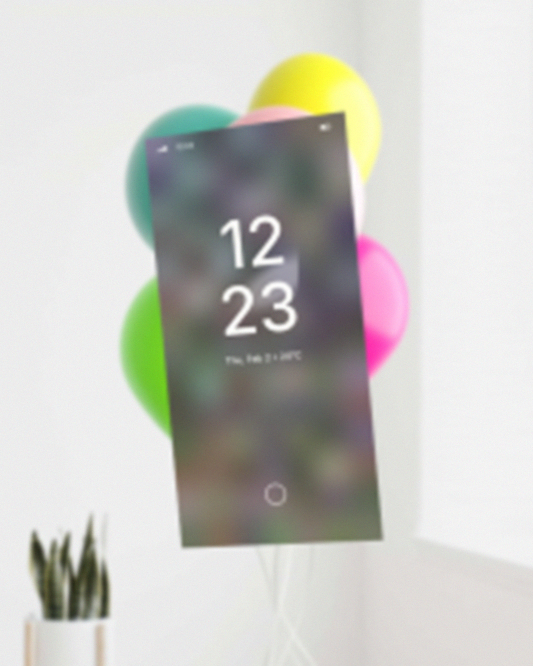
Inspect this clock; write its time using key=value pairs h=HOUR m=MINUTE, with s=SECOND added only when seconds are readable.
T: h=12 m=23
